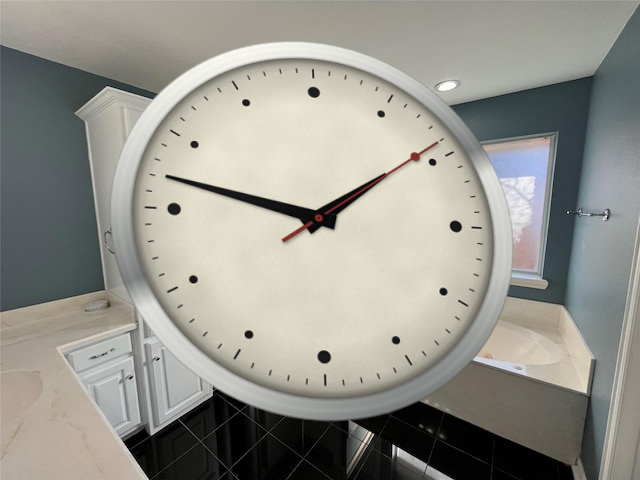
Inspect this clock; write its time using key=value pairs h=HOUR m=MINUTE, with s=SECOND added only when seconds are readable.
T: h=1 m=47 s=9
